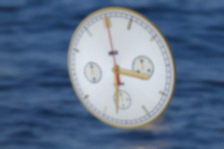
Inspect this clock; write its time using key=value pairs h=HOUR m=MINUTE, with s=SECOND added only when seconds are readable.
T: h=3 m=32
